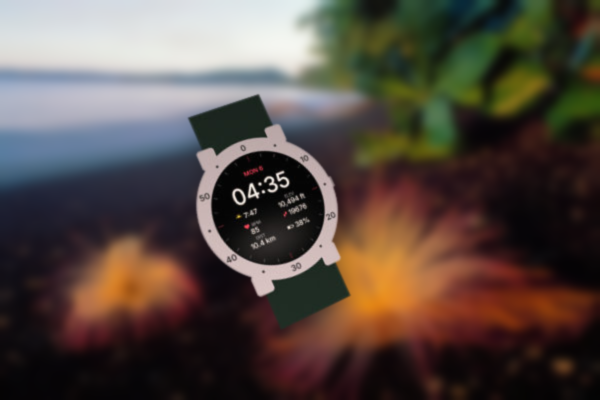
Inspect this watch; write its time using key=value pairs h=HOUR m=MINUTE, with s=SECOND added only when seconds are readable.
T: h=4 m=35
